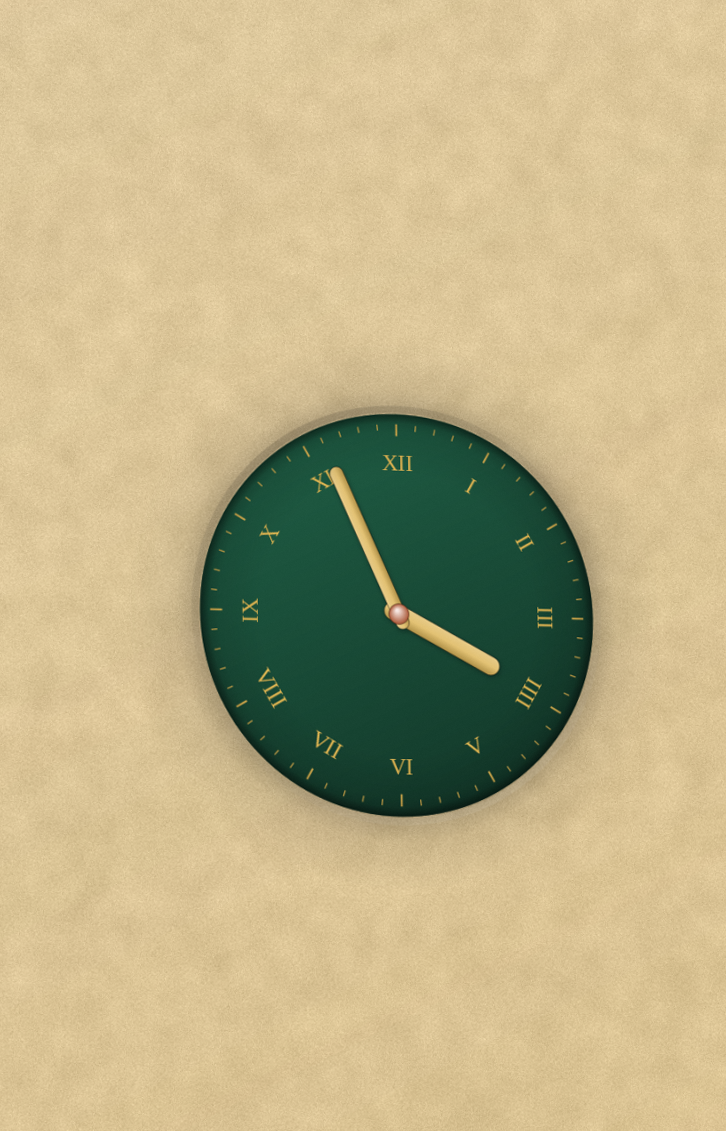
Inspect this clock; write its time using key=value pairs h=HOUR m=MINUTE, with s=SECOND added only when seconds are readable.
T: h=3 m=56
